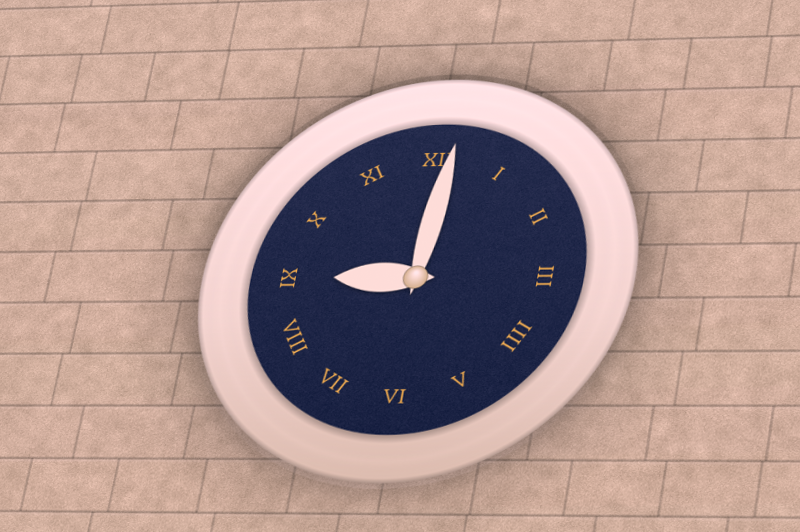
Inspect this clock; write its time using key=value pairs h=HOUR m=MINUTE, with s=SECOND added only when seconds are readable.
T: h=9 m=1
